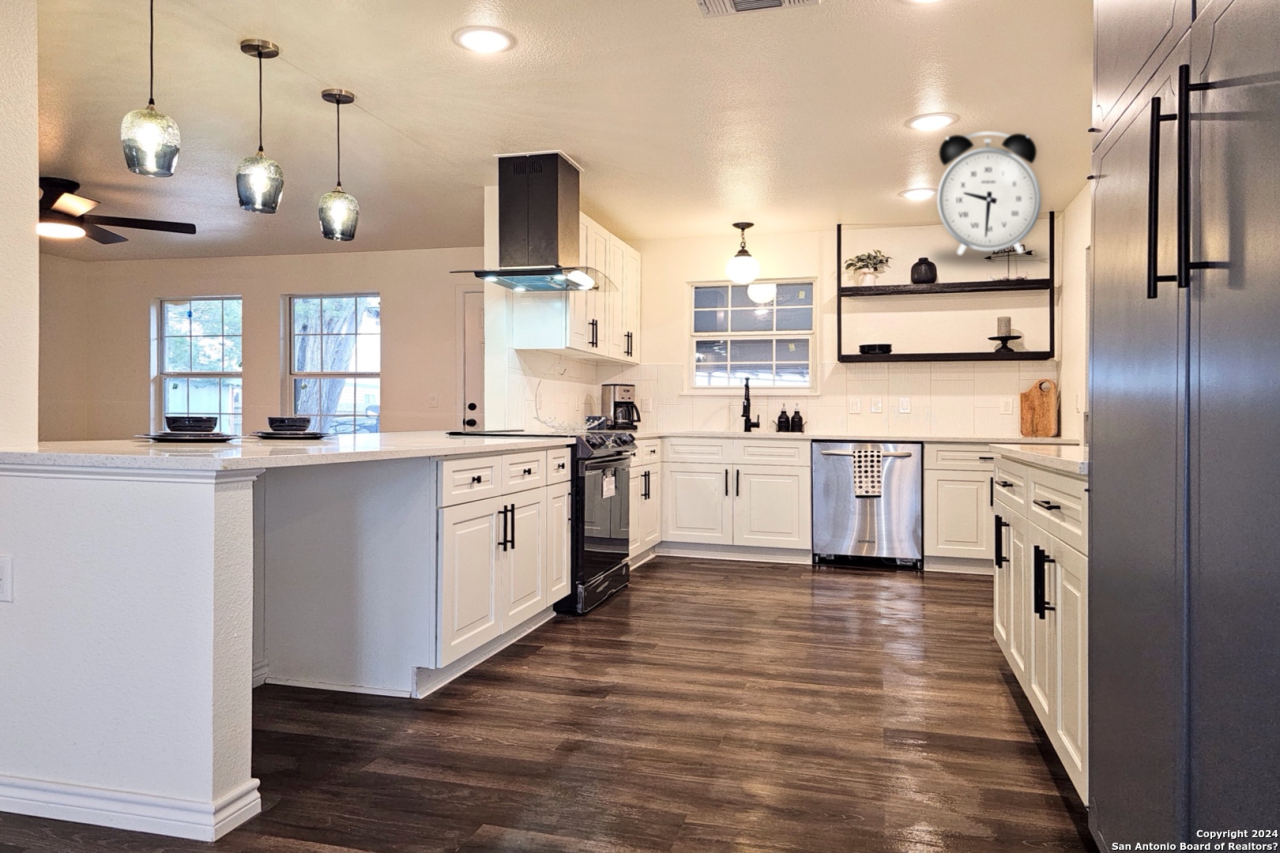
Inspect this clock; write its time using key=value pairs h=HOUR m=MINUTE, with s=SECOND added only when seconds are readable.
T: h=9 m=31
